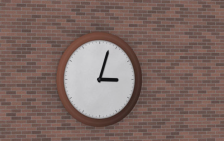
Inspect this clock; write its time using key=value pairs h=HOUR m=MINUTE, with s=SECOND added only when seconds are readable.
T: h=3 m=3
